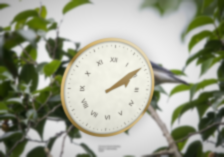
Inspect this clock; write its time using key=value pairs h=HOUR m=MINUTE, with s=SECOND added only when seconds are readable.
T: h=2 m=9
